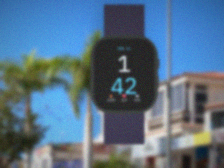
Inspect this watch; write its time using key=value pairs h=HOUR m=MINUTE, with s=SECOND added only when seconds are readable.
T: h=1 m=42
